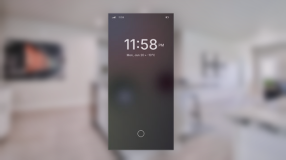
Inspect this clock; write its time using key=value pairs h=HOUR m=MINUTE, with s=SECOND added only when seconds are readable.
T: h=11 m=58
